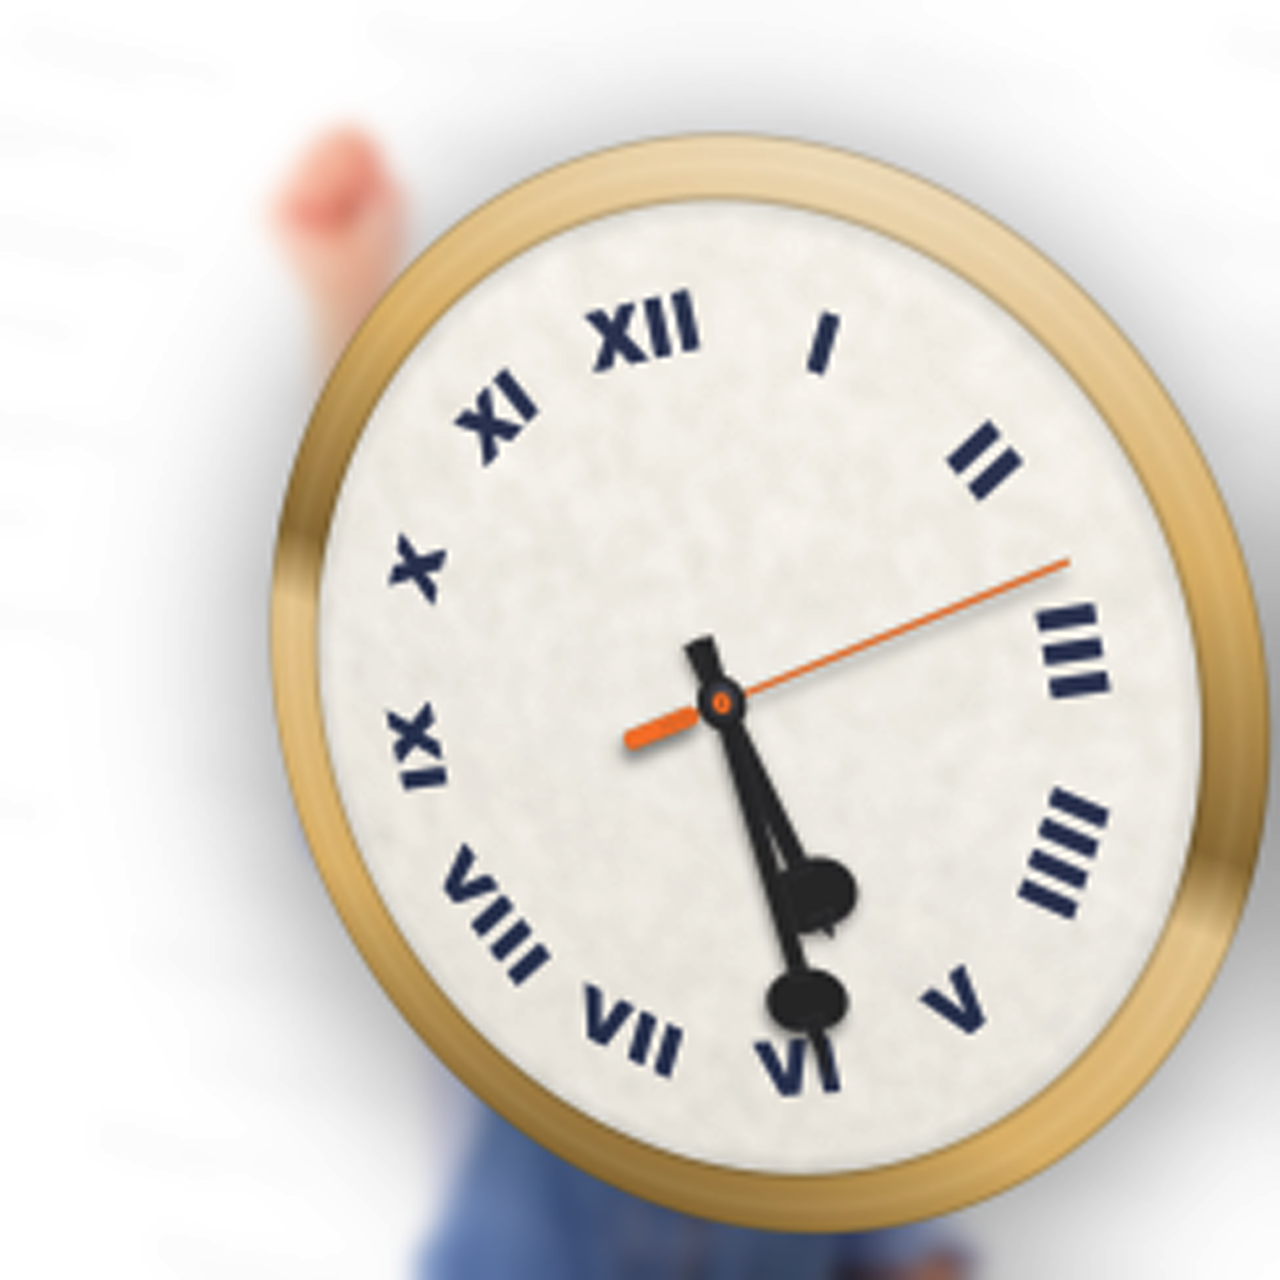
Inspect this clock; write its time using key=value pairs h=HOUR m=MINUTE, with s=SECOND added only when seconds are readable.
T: h=5 m=29 s=13
